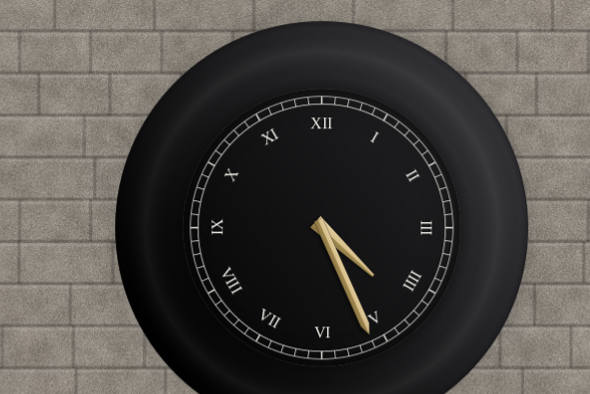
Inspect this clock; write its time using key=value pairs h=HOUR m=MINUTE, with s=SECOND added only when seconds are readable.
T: h=4 m=26
